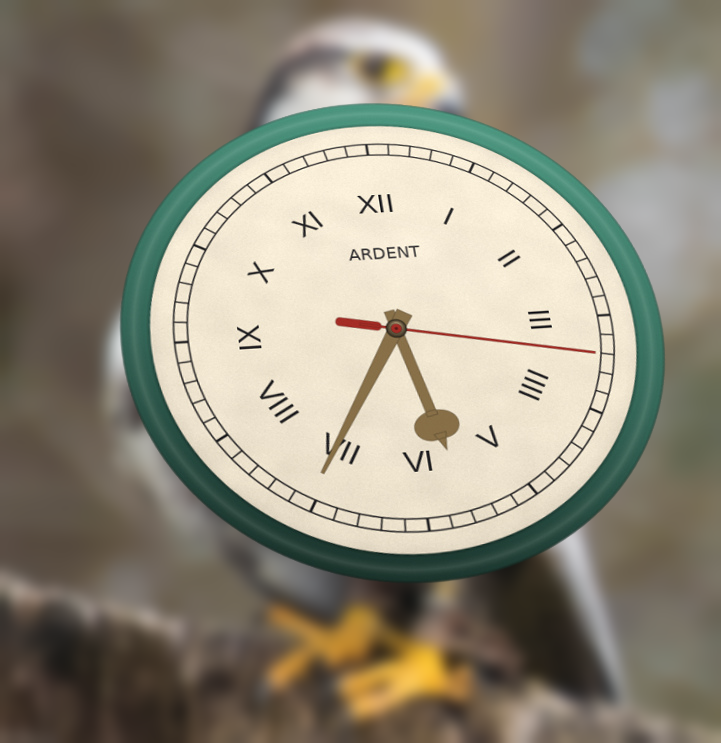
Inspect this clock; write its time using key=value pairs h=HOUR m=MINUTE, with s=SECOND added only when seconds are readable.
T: h=5 m=35 s=17
